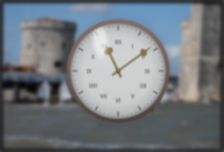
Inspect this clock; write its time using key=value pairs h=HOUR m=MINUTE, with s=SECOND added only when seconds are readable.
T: h=11 m=9
